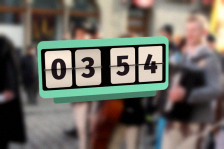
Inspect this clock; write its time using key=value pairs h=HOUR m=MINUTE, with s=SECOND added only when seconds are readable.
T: h=3 m=54
